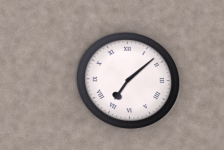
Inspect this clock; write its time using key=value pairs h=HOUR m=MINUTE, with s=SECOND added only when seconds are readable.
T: h=7 m=8
